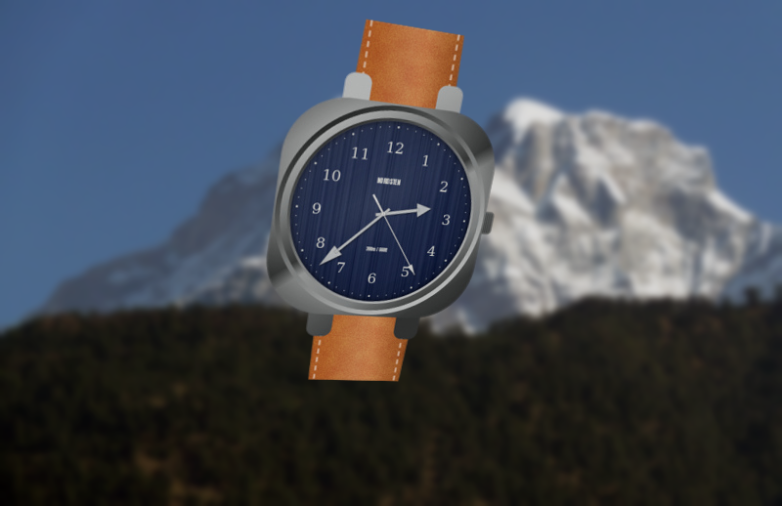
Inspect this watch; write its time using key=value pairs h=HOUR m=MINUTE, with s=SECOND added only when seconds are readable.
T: h=2 m=37 s=24
